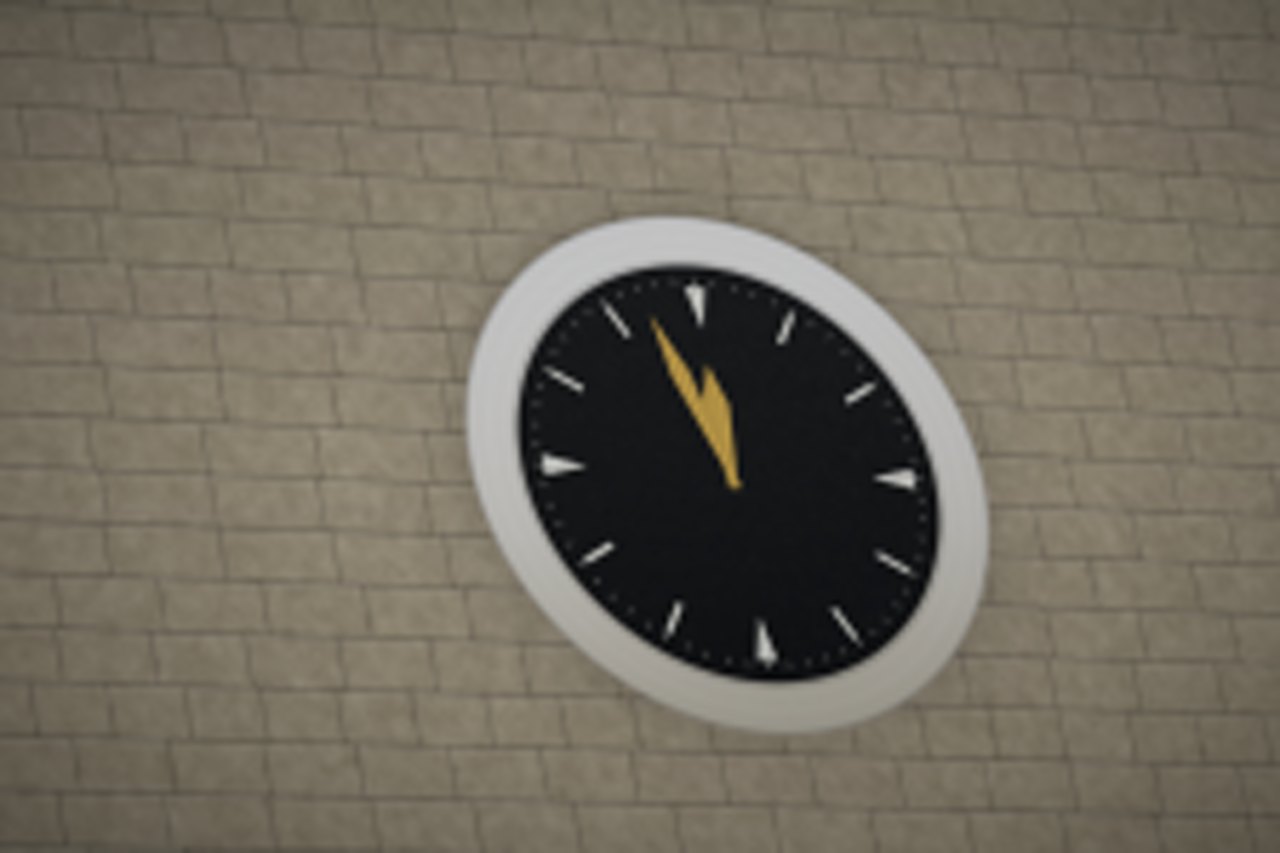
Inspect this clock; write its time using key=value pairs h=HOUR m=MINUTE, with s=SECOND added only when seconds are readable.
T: h=11 m=57
